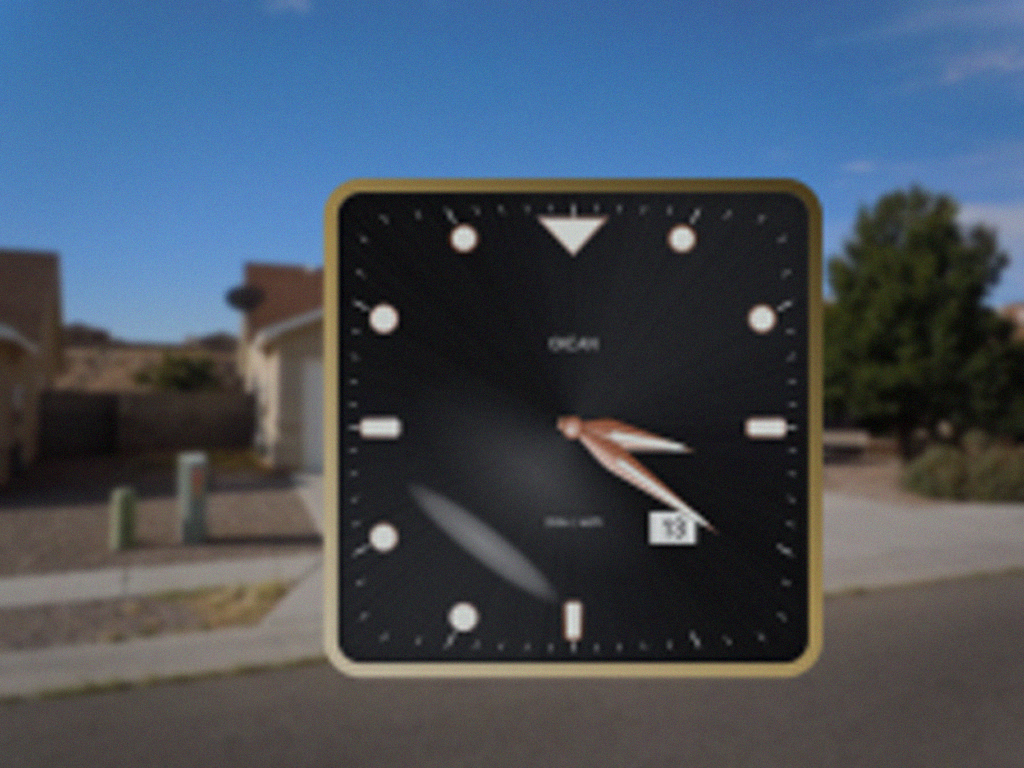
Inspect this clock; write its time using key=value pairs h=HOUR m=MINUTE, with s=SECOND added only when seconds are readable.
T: h=3 m=21
